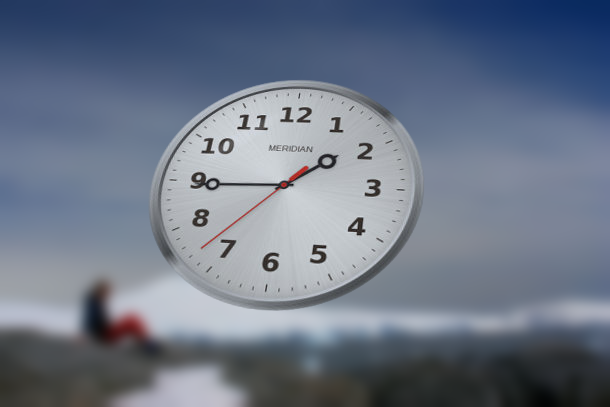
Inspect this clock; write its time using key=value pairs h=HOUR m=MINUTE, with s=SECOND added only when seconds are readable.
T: h=1 m=44 s=37
